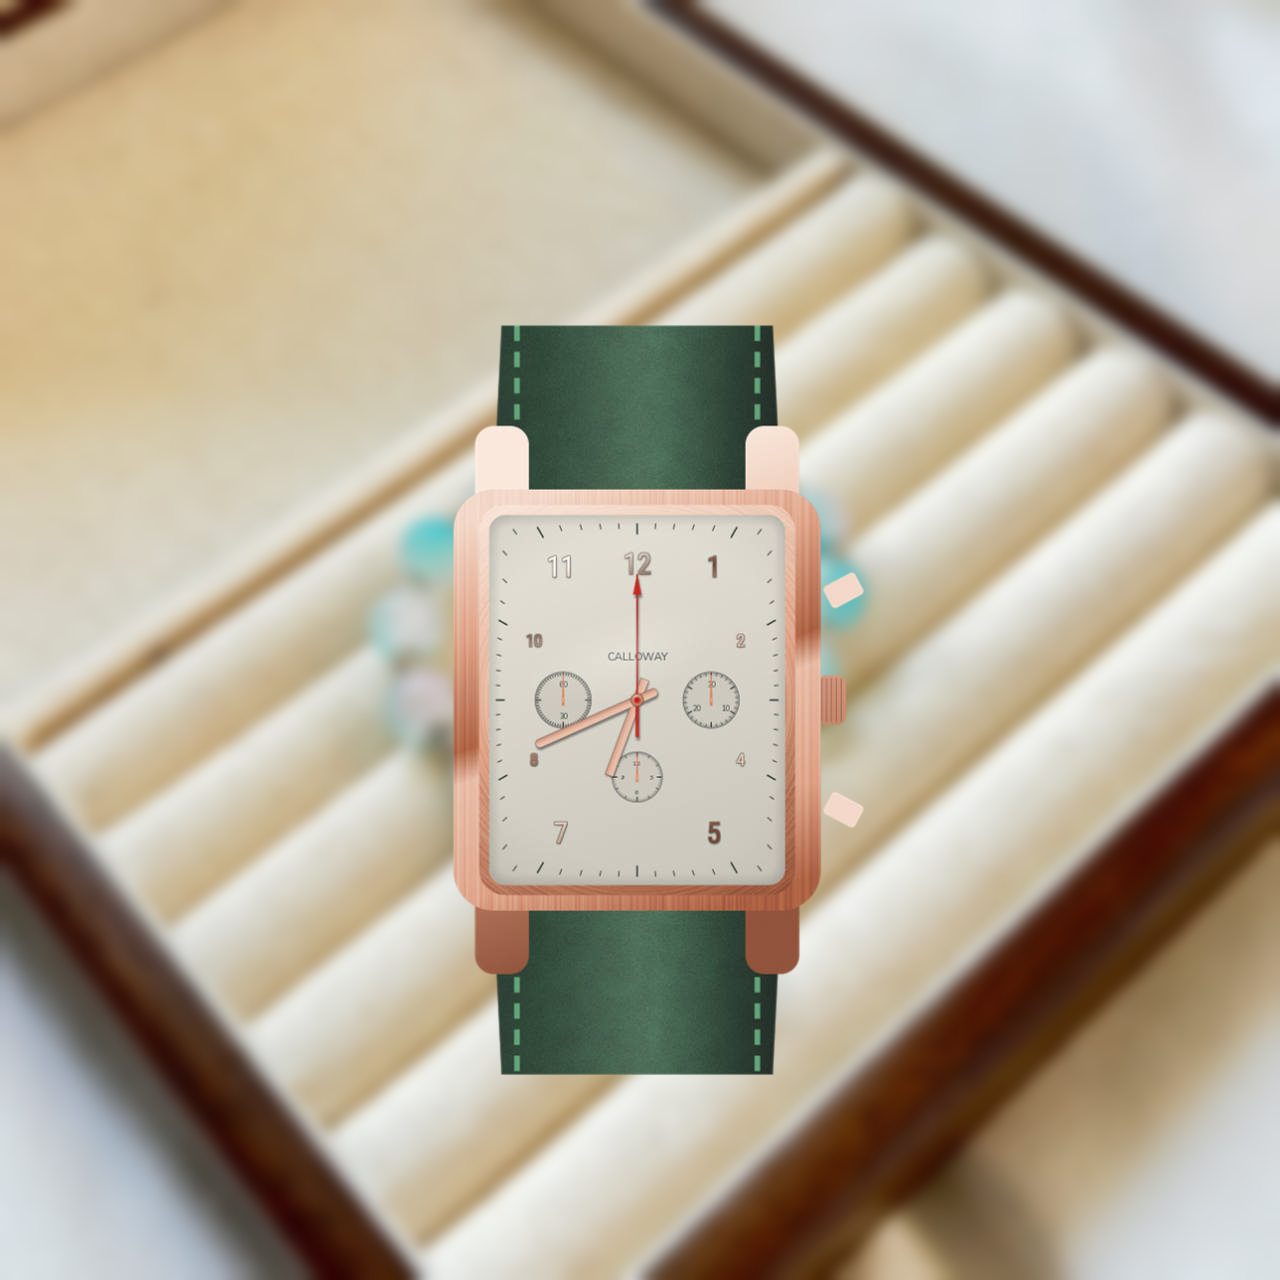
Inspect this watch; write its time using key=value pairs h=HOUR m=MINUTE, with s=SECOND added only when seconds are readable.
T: h=6 m=41
